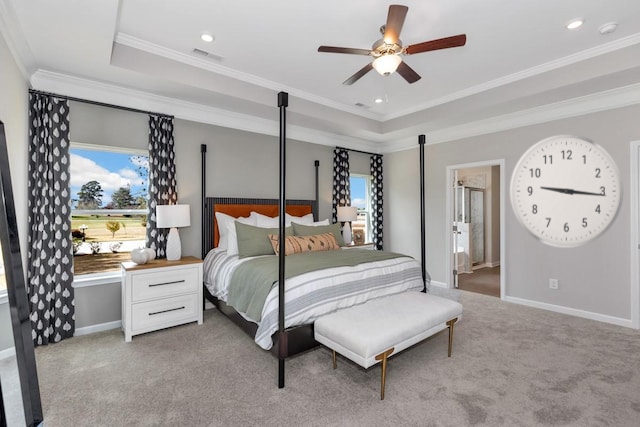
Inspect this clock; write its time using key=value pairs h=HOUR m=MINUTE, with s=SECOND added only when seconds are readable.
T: h=9 m=16
